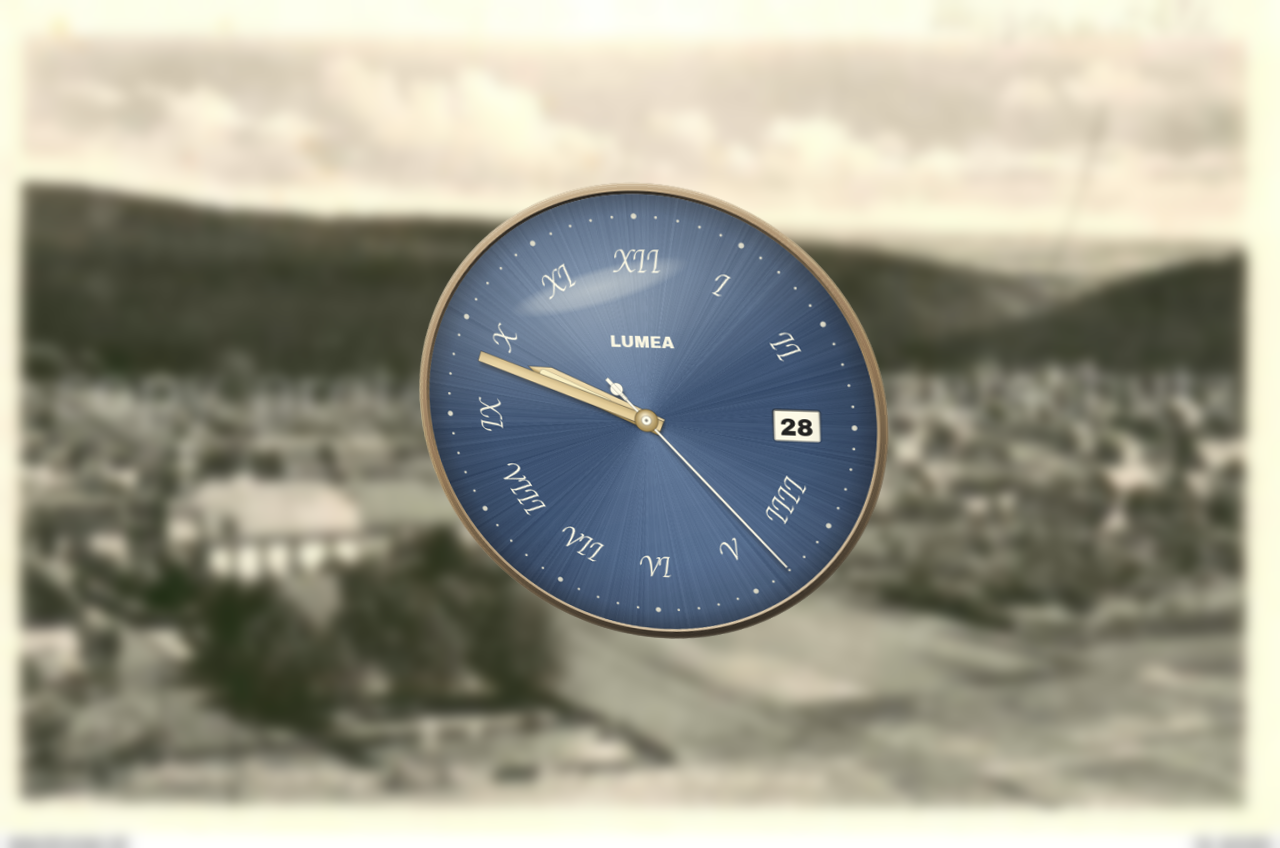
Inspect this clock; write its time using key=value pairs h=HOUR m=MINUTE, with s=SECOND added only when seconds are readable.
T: h=9 m=48 s=23
